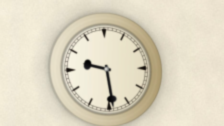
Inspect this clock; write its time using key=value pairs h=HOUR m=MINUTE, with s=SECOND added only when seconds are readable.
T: h=9 m=29
